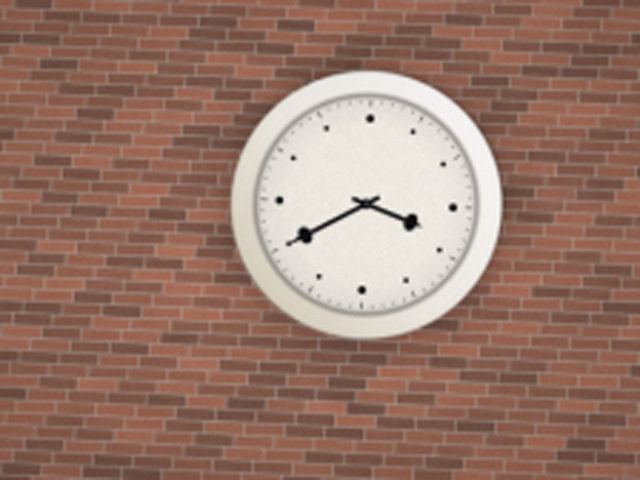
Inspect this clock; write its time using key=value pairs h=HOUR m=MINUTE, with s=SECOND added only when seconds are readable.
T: h=3 m=40
